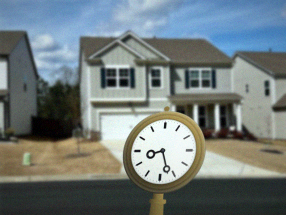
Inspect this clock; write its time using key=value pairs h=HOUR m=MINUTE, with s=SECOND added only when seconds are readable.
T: h=8 m=27
